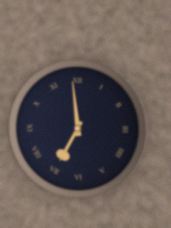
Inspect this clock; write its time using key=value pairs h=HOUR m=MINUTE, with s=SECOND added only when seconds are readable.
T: h=6 m=59
